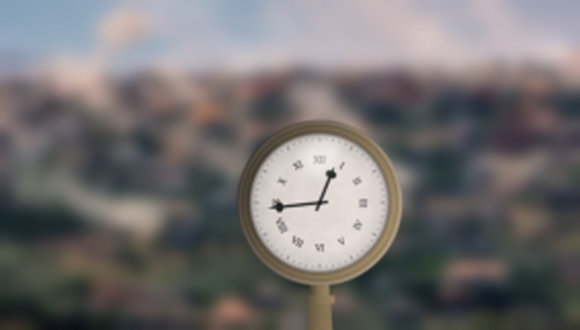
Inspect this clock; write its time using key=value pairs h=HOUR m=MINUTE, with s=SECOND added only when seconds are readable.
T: h=12 m=44
